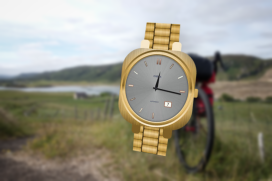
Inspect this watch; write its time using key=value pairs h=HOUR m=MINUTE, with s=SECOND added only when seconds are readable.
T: h=12 m=16
